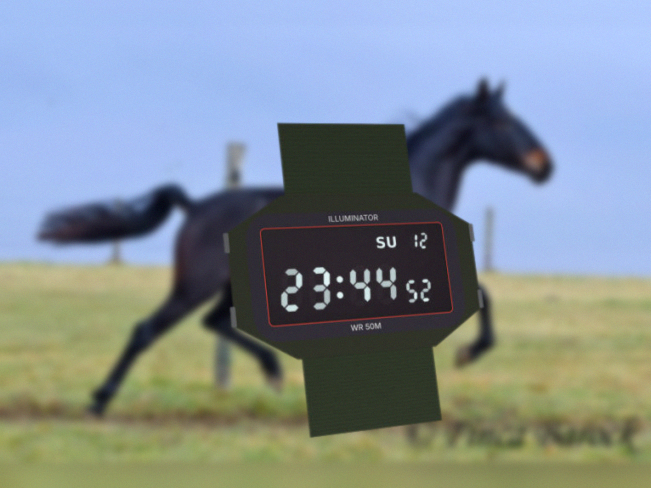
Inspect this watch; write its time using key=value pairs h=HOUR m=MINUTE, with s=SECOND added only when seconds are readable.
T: h=23 m=44 s=52
